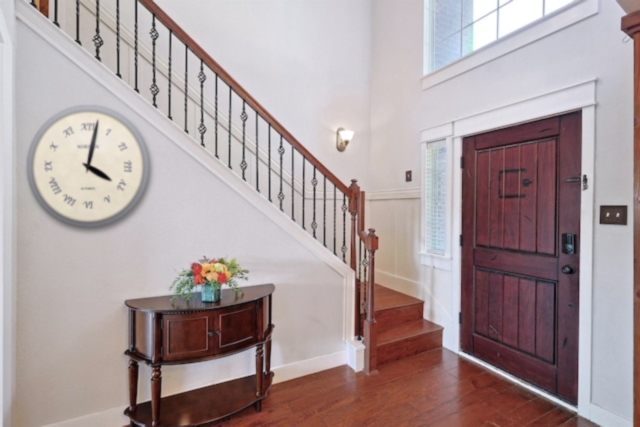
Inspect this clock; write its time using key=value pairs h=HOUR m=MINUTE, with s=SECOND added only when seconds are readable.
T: h=4 m=2
